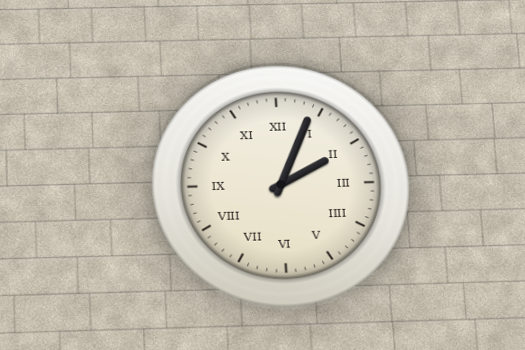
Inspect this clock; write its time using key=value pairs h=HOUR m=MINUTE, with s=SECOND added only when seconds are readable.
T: h=2 m=4
